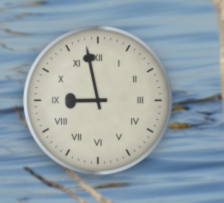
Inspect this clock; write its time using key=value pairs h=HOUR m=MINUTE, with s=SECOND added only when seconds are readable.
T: h=8 m=58
